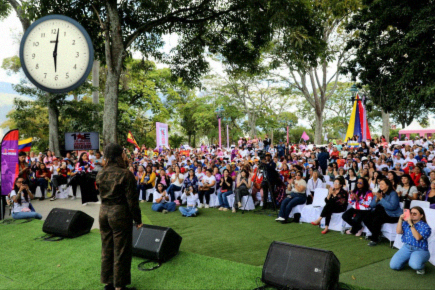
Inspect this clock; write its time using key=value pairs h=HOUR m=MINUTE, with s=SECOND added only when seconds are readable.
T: h=6 m=2
